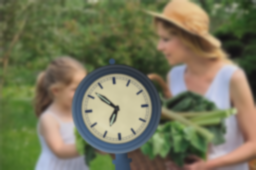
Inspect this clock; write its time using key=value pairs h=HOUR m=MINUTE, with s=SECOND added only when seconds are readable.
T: h=6 m=52
